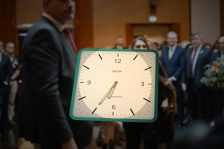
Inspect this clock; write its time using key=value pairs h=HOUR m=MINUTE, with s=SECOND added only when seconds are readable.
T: h=6 m=35
